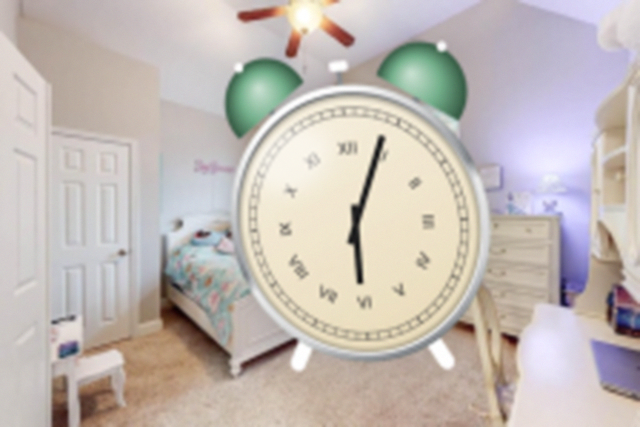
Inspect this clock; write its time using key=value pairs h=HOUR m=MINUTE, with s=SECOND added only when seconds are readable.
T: h=6 m=4
